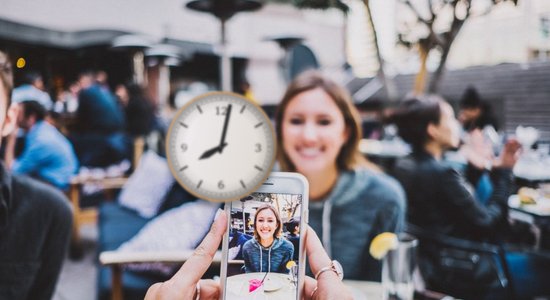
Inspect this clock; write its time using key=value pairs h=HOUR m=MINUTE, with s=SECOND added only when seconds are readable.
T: h=8 m=2
